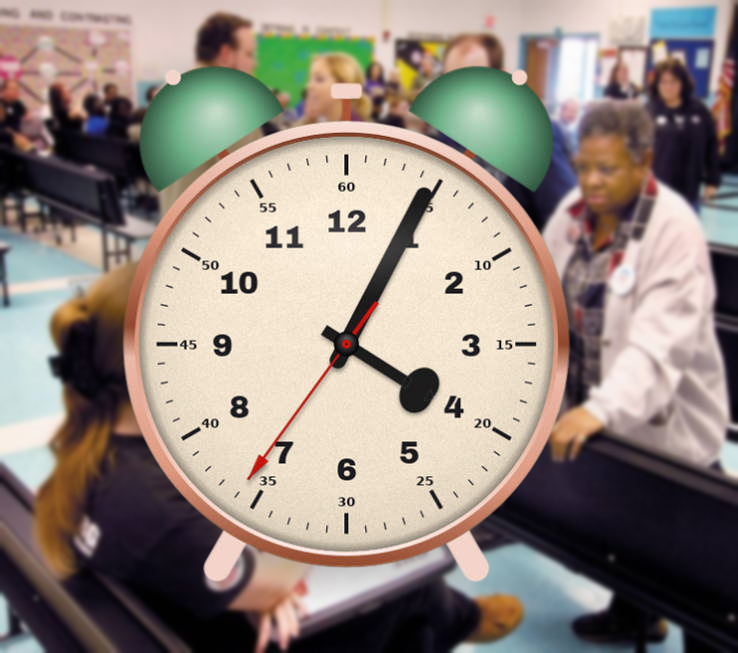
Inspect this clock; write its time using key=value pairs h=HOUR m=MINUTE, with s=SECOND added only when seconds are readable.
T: h=4 m=4 s=36
